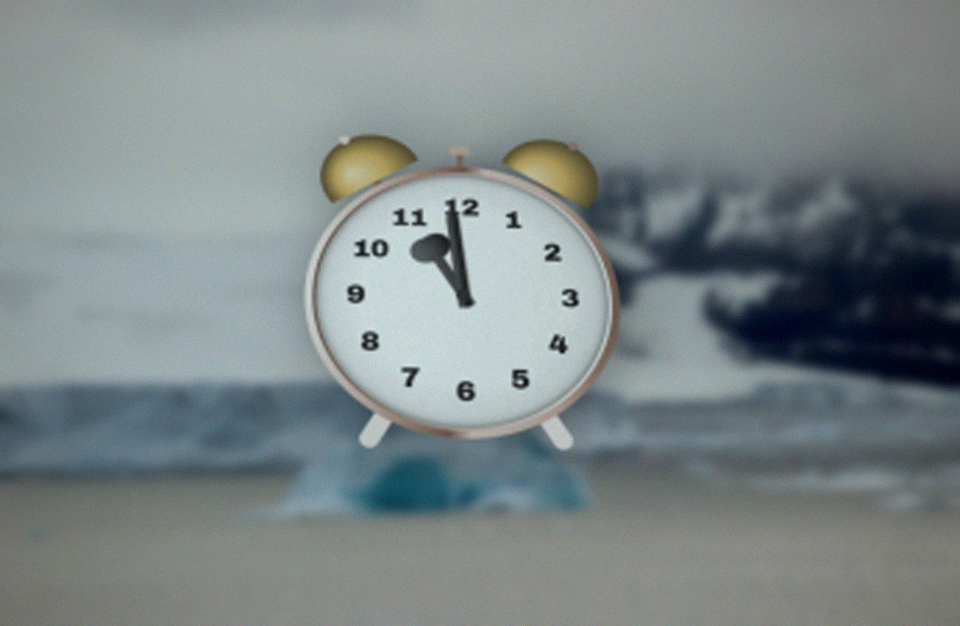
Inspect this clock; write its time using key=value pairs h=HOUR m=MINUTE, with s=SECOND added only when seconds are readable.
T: h=10 m=59
